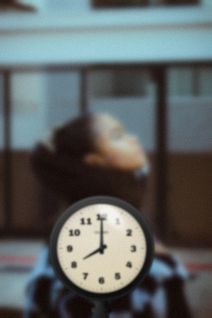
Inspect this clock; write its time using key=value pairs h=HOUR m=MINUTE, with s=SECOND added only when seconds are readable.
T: h=8 m=0
